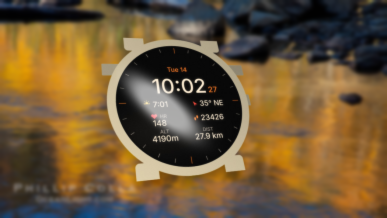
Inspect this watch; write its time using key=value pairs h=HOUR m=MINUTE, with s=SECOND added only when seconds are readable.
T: h=10 m=2
